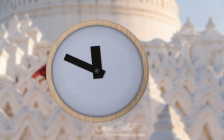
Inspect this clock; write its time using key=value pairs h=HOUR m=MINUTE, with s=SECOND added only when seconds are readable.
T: h=11 m=49
